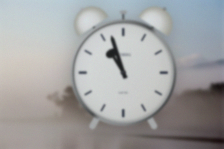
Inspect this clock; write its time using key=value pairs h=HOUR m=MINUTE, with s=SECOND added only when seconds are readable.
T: h=10 m=57
